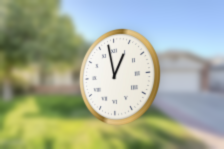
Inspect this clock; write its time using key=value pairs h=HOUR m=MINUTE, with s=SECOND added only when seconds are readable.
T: h=12 m=58
